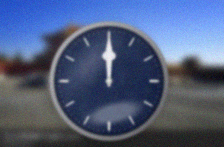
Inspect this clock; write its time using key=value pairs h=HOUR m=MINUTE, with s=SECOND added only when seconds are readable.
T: h=12 m=0
